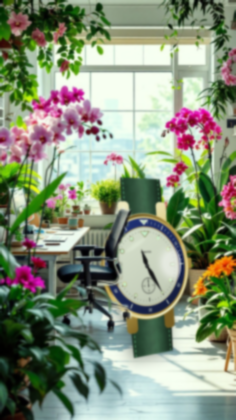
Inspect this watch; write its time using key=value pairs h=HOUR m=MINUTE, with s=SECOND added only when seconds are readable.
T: h=11 m=25
